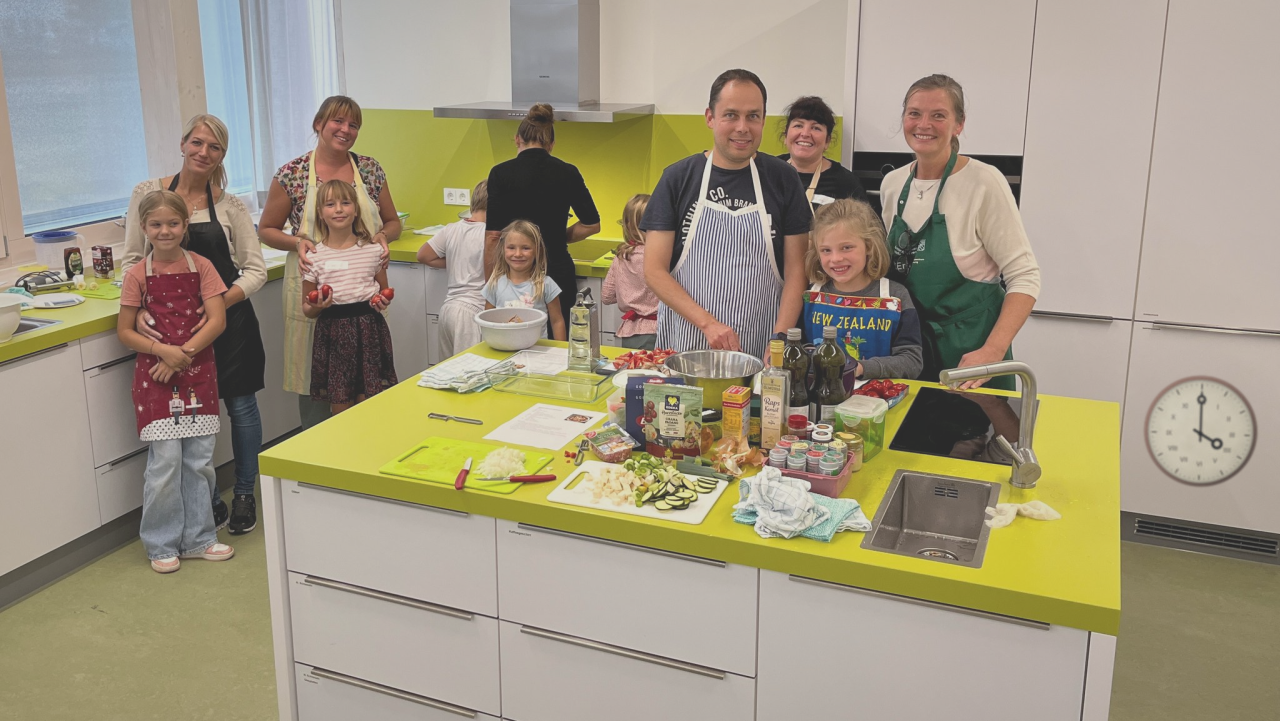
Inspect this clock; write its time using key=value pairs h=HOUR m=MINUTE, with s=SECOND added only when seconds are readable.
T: h=4 m=0
